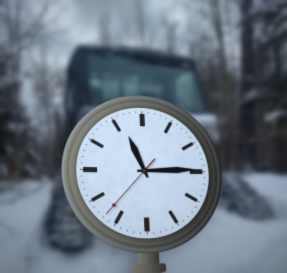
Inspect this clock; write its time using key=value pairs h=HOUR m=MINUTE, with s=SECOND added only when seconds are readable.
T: h=11 m=14 s=37
